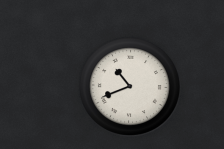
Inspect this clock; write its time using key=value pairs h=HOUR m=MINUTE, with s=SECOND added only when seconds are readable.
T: h=10 m=41
